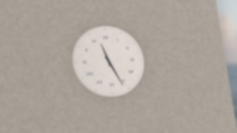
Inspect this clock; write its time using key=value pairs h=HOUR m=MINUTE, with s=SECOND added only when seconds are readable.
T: h=11 m=26
